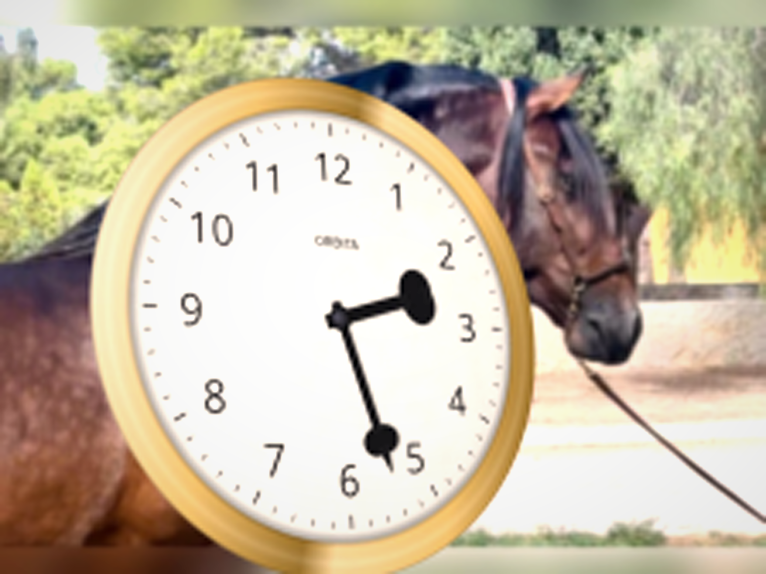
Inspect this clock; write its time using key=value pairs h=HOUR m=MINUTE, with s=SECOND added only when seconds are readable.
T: h=2 m=27
